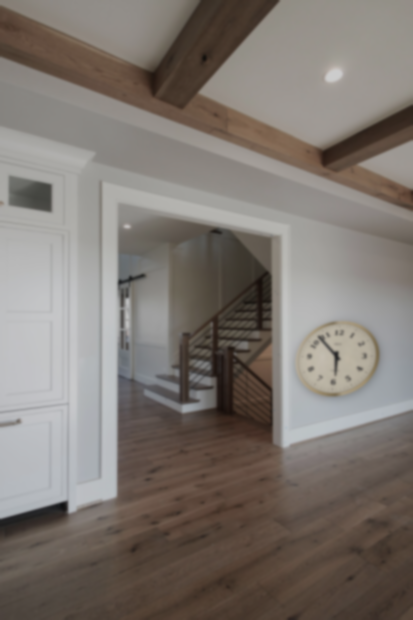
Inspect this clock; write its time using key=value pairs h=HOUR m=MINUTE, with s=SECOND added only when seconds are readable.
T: h=5 m=53
